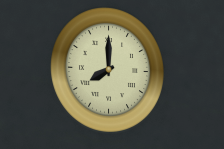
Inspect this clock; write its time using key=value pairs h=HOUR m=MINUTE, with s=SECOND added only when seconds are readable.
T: h=8 m=0
